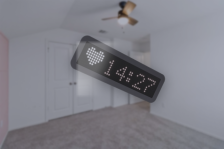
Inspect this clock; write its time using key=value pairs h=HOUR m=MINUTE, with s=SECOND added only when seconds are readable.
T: h=14 m=27
